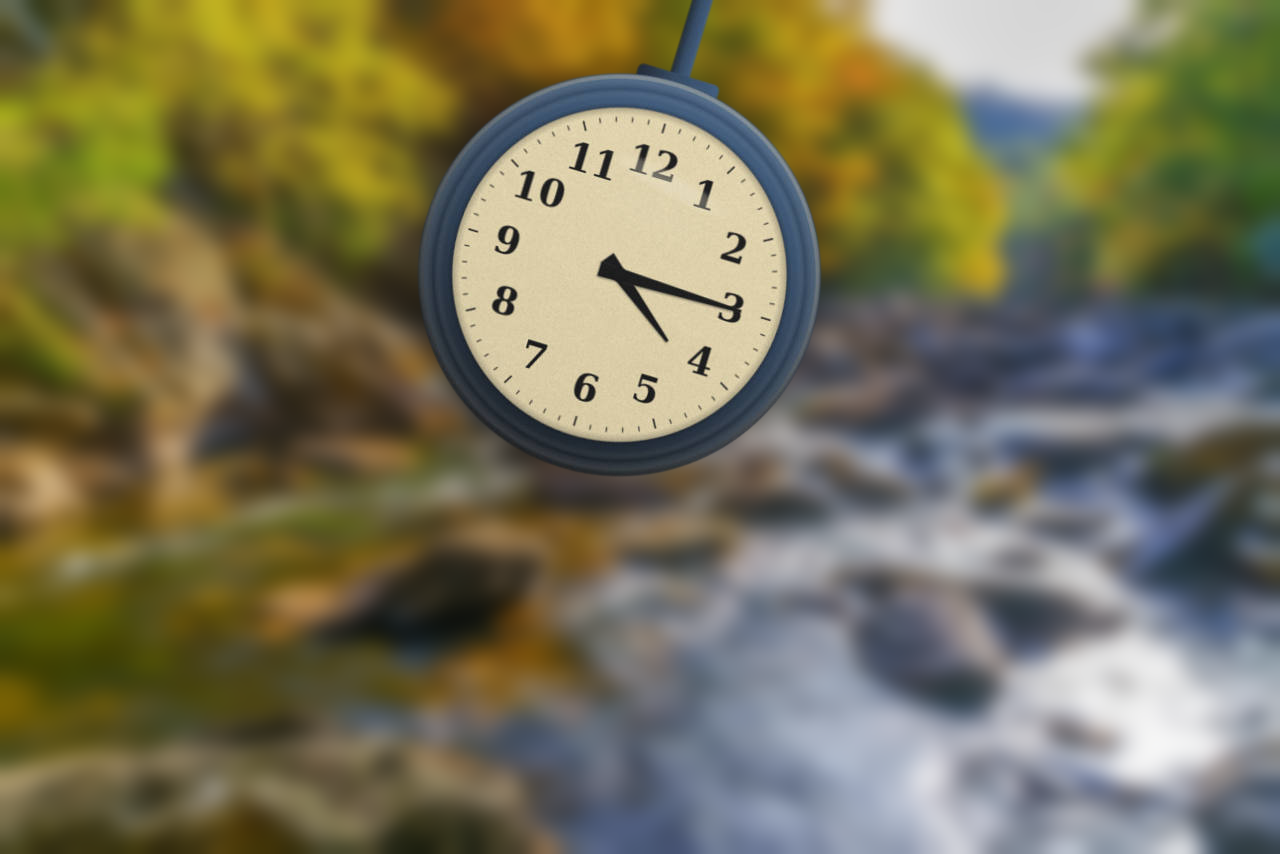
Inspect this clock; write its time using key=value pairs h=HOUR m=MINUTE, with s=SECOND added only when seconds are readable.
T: h=4 m=15
